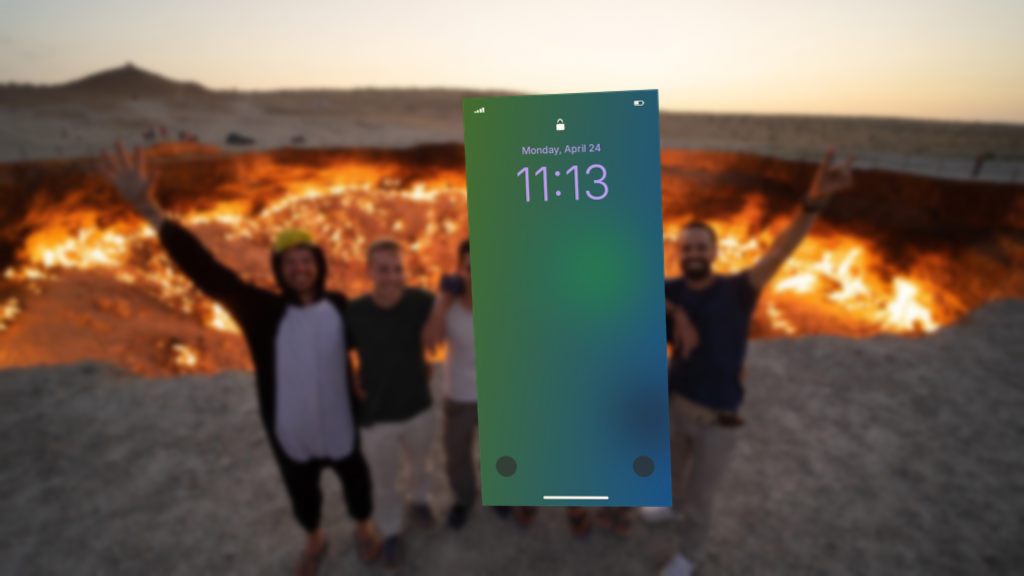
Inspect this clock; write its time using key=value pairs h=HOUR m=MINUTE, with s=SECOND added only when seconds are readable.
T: h=11 m=13
